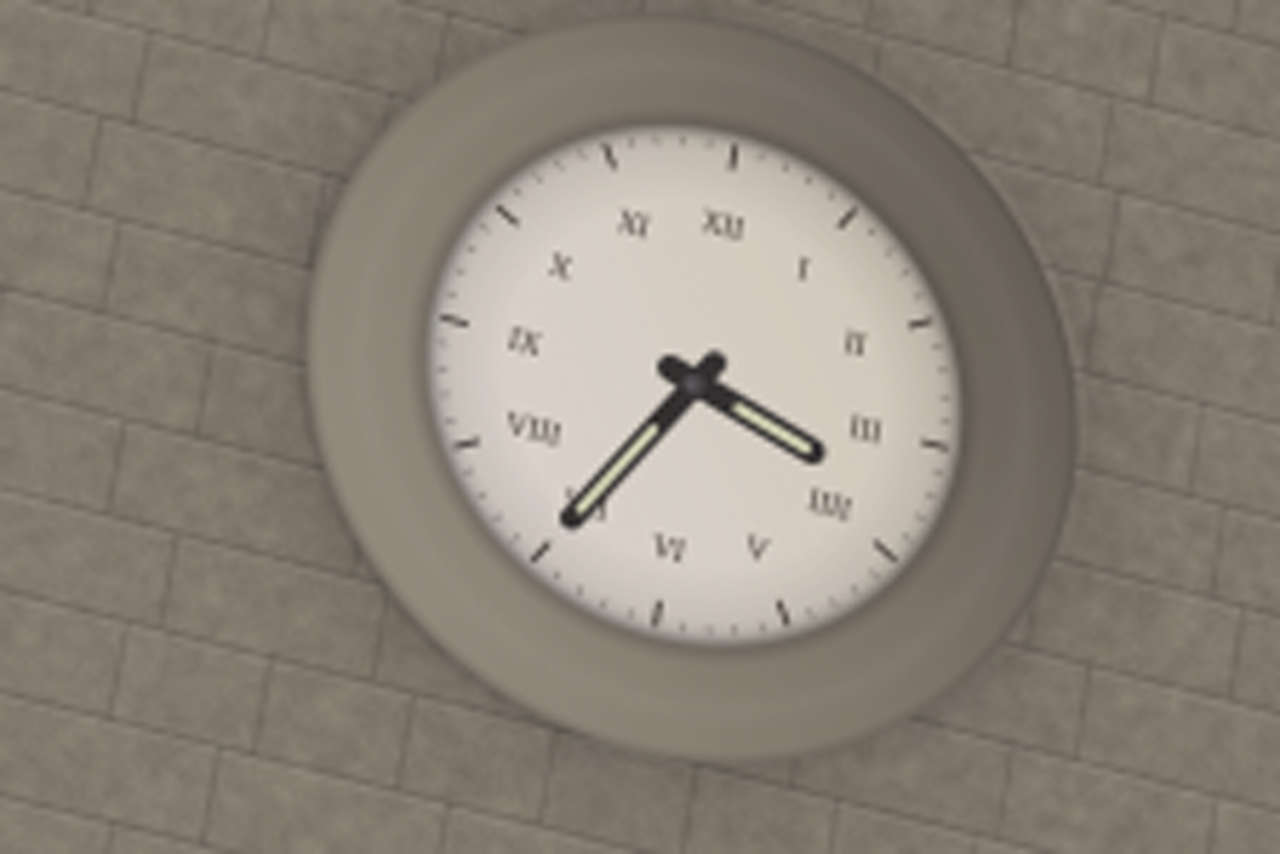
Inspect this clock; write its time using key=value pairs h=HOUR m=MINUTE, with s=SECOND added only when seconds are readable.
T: h=3 m=35
